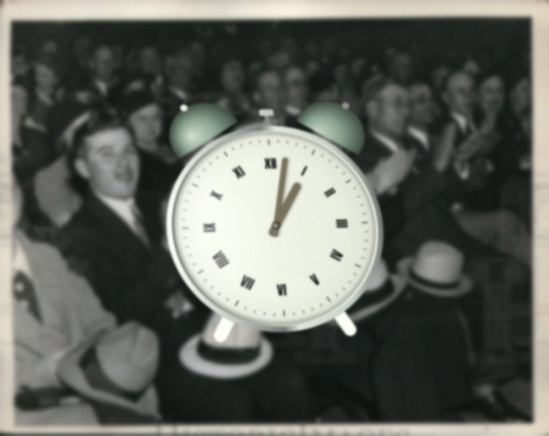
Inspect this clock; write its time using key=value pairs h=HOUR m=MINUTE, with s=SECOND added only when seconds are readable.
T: h=1 m=2
